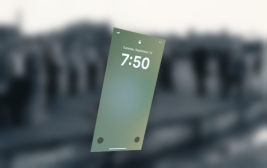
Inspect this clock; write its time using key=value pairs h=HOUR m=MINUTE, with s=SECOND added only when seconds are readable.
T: h=7 m=50
